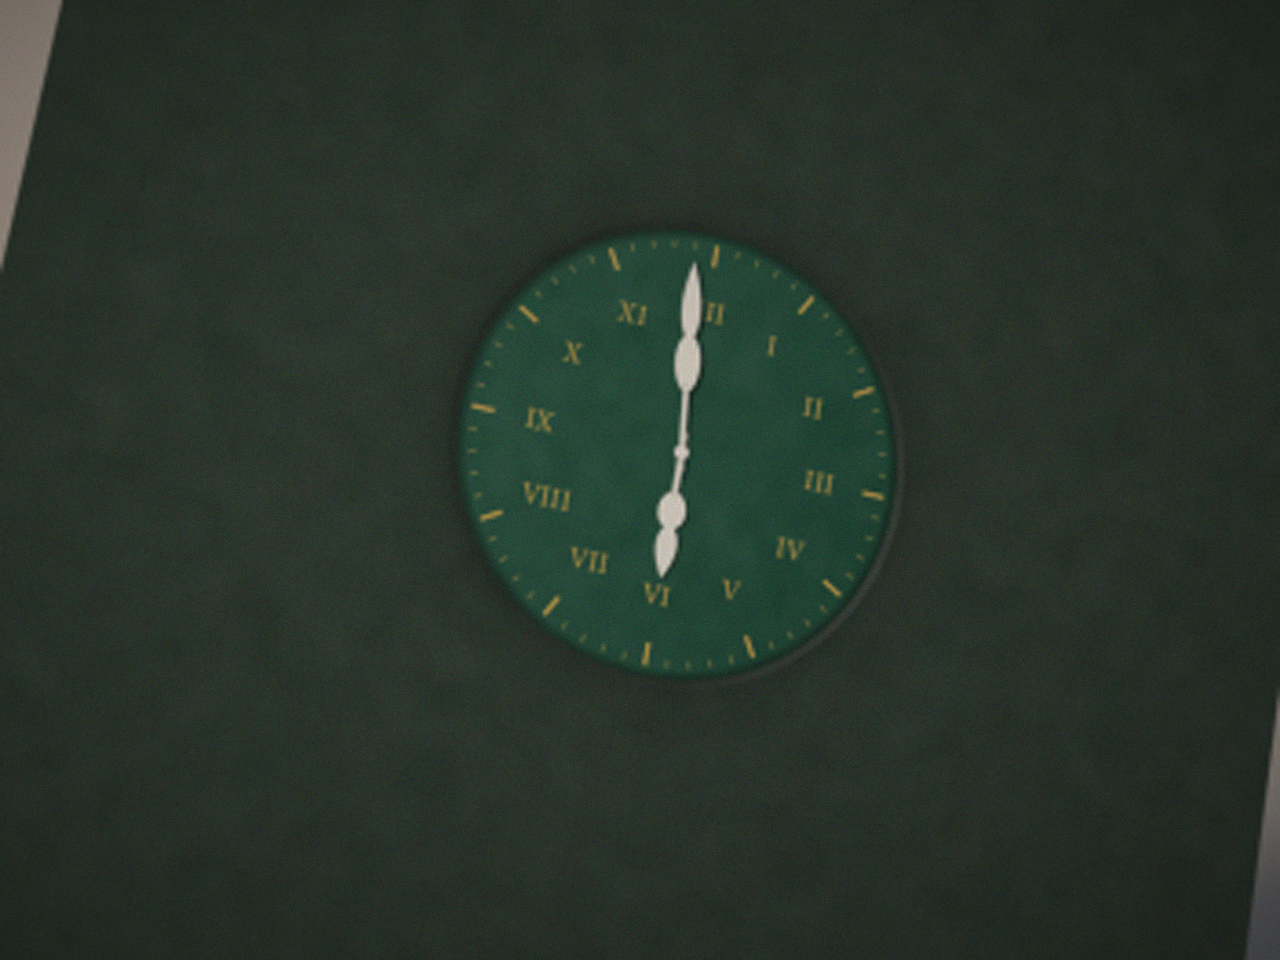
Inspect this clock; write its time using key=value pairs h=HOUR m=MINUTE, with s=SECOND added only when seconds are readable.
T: h=5 m=59
